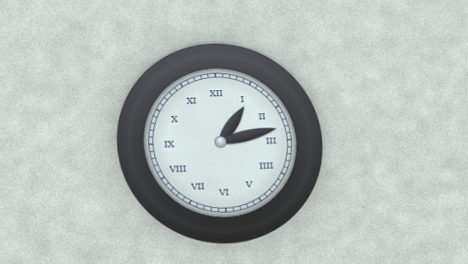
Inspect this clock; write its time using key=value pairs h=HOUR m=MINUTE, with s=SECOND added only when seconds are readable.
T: h=1 m=13
